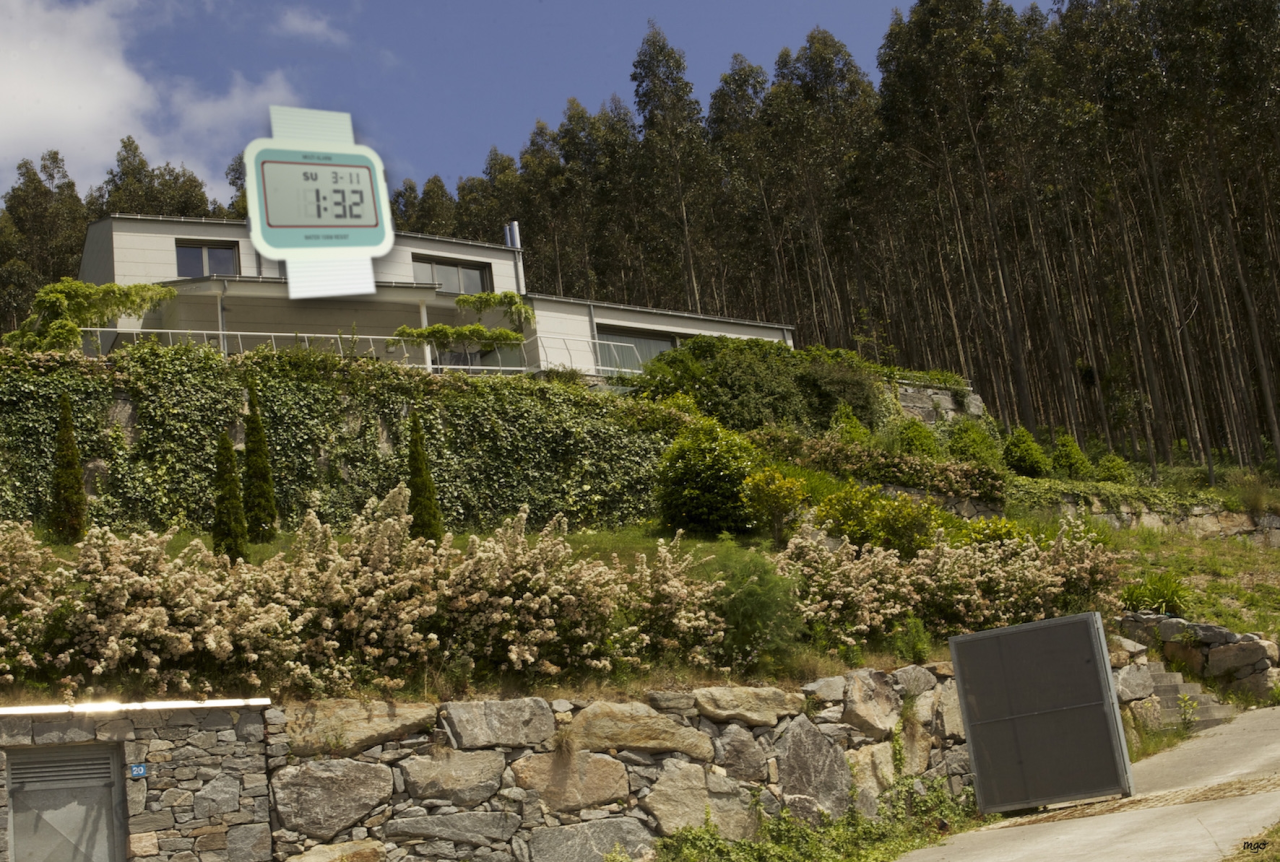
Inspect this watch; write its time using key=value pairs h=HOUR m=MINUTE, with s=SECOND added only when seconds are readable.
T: h=1 m=32
